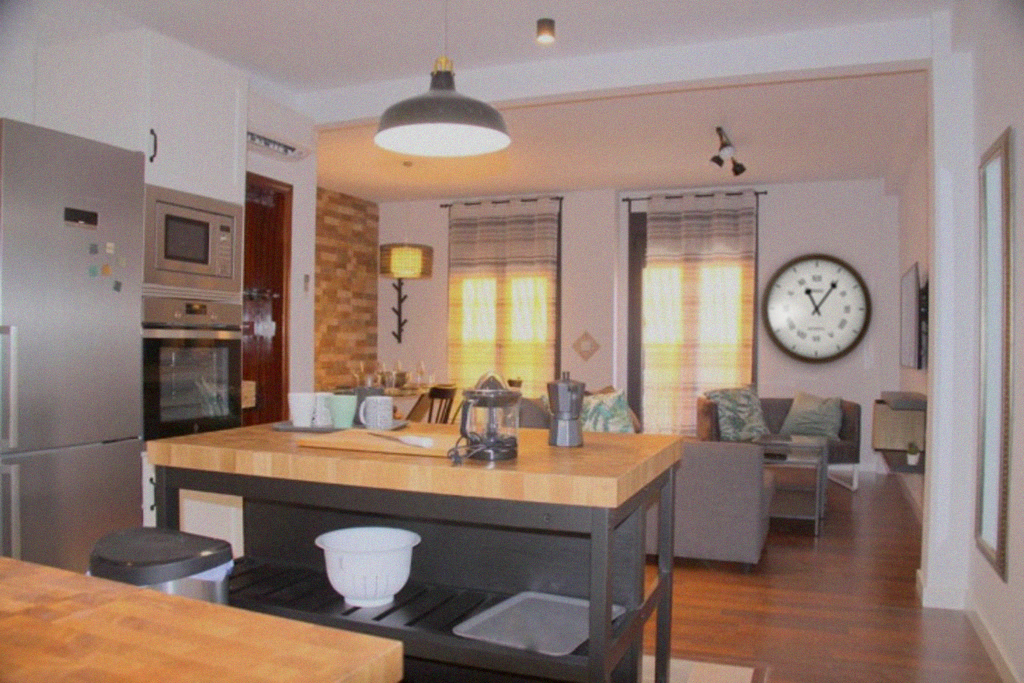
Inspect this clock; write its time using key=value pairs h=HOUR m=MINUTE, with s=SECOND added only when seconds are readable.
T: h=11 m=6
